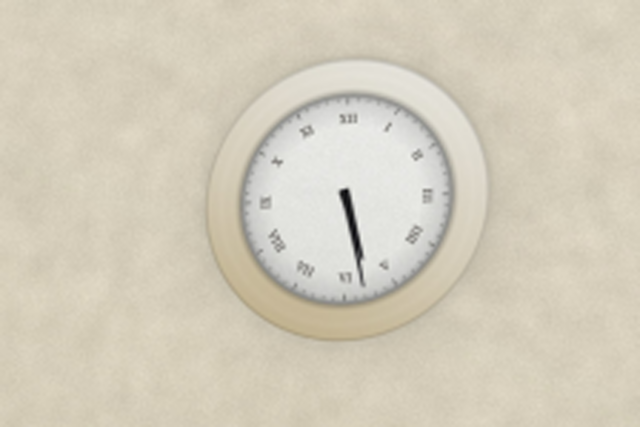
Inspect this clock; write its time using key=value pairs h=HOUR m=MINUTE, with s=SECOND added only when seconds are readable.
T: h=5 m=28
